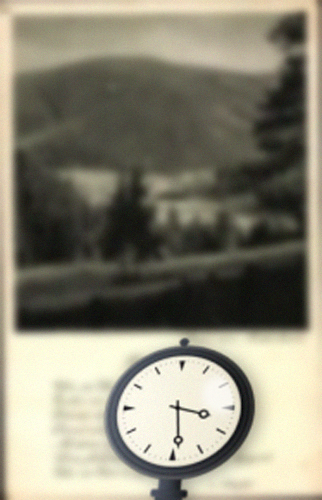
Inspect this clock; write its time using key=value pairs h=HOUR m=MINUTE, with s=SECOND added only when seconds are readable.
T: h=3 m=29
